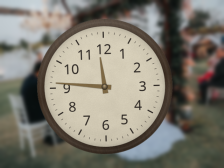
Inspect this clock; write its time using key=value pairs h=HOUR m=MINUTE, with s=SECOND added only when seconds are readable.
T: h=11 m=46
